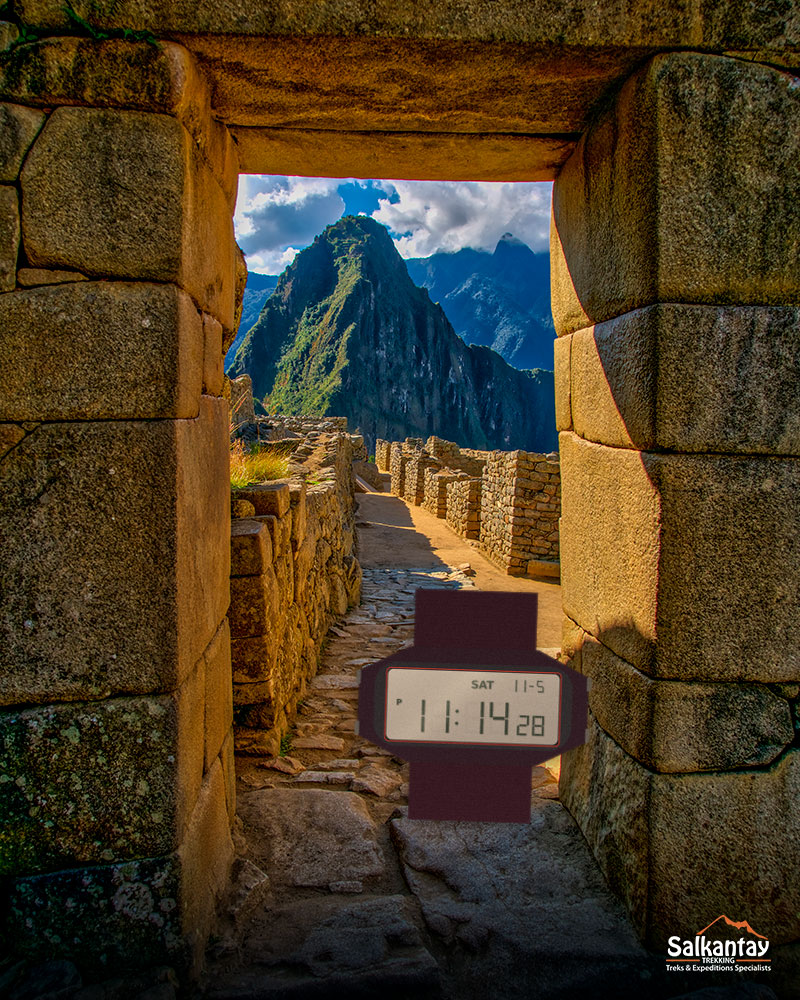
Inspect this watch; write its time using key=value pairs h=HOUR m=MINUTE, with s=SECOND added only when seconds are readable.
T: h=11 m=14 s=28
